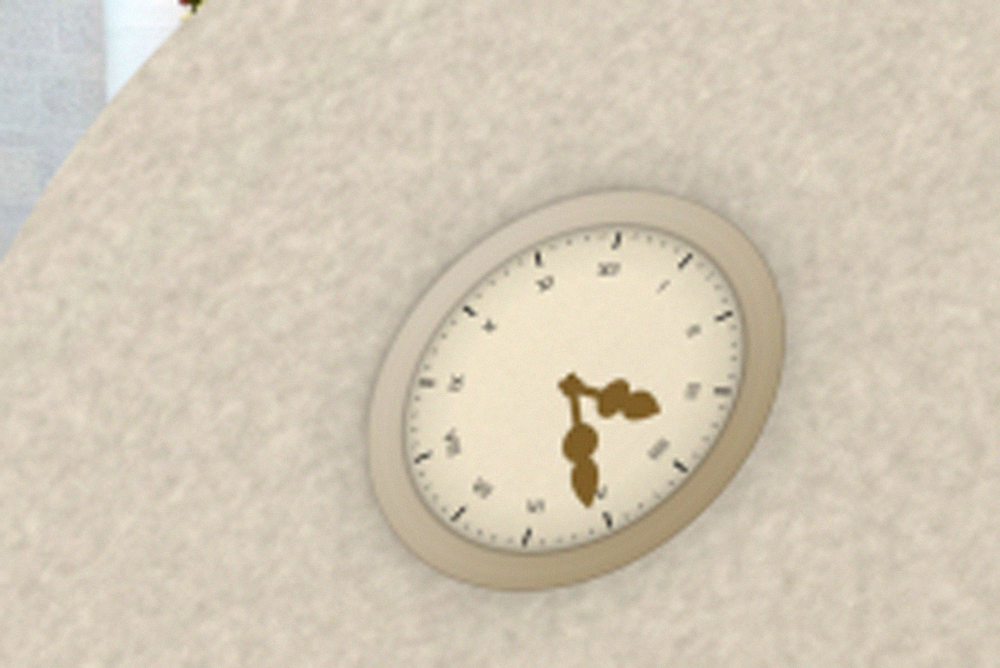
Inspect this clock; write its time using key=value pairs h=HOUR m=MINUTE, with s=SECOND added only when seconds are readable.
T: h=3 m=26
